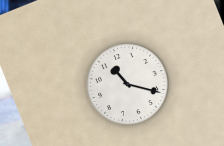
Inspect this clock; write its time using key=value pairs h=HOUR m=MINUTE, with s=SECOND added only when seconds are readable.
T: h=11 m=21
